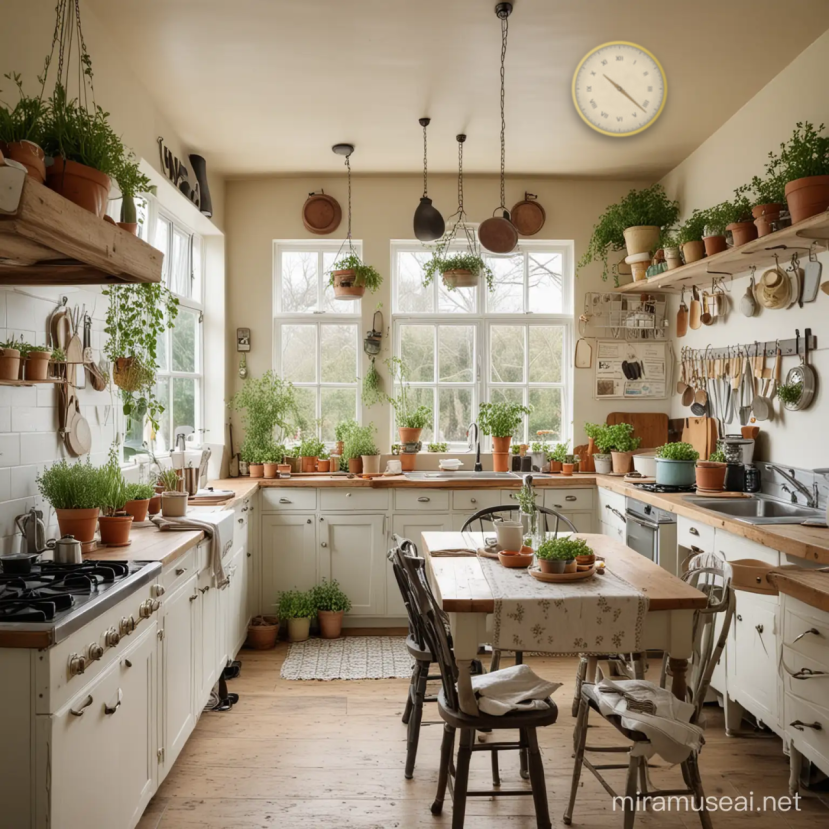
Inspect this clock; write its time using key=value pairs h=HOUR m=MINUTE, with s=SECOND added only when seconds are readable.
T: h=10 m=22
